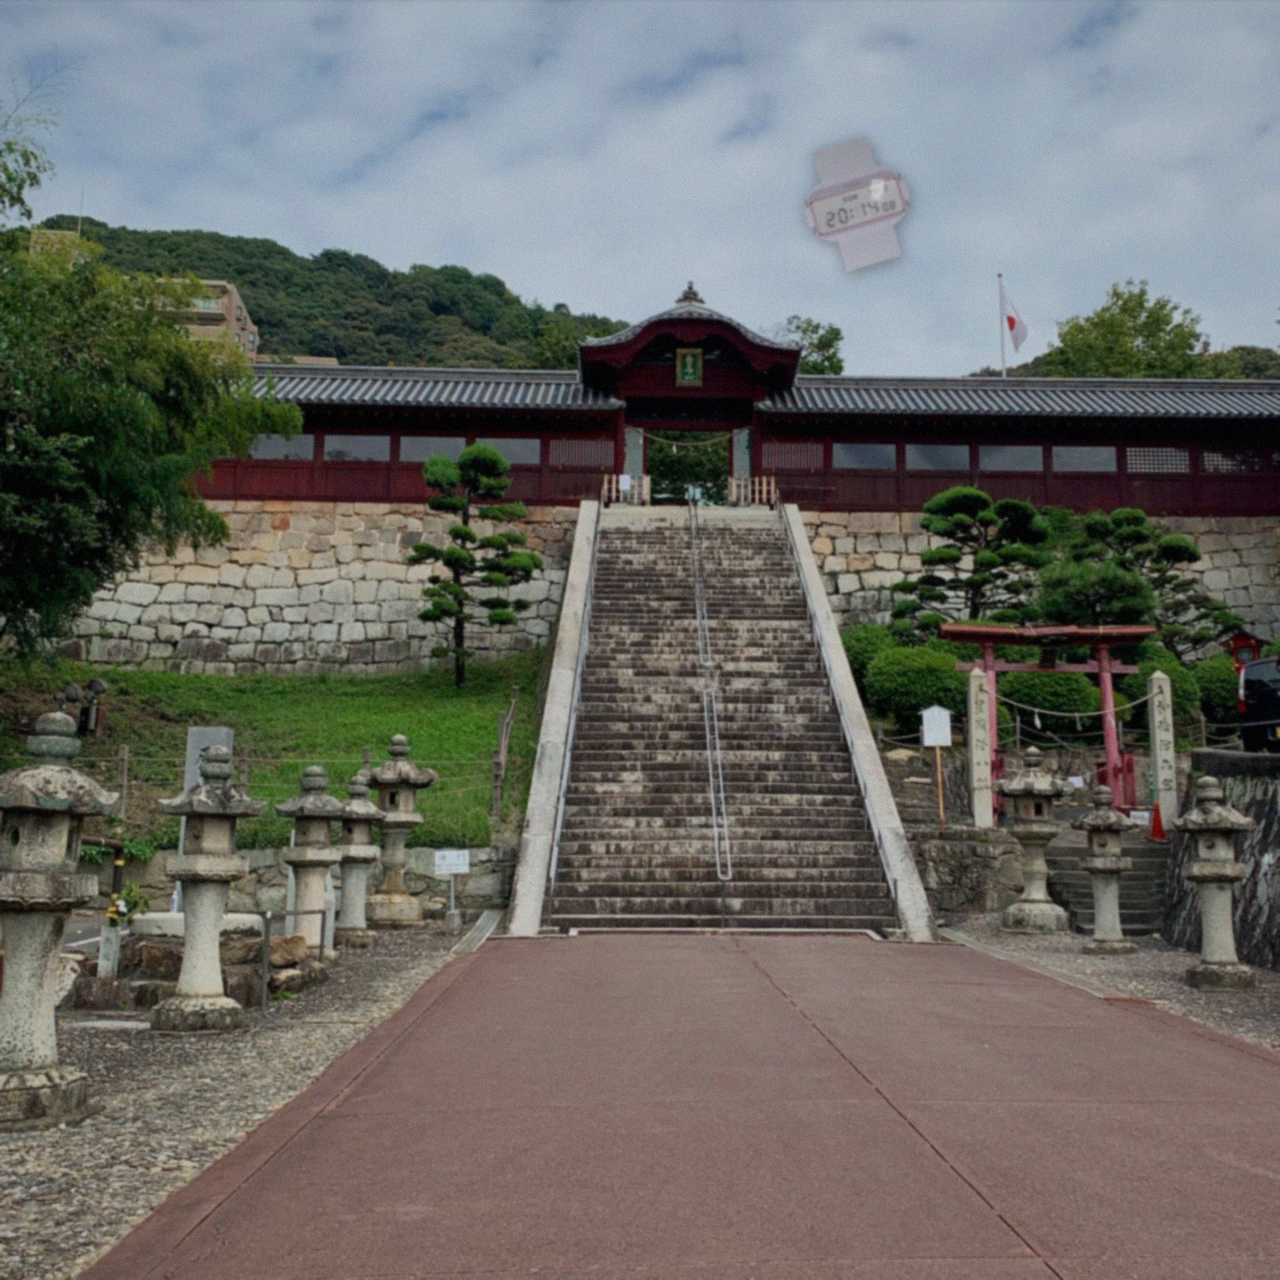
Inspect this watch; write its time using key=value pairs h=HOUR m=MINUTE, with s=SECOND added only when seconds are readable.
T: h=20 m=14
